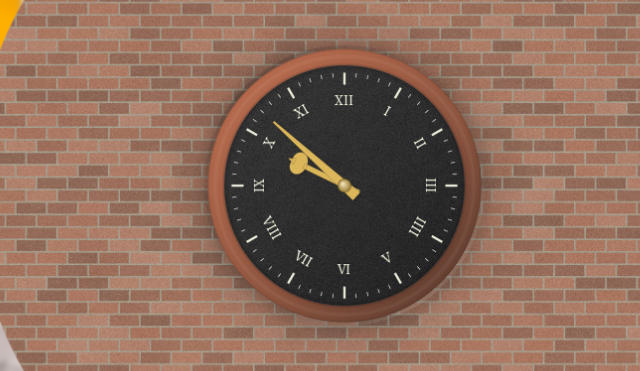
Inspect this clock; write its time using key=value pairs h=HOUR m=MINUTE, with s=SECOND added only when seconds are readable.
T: h=9 m=52
